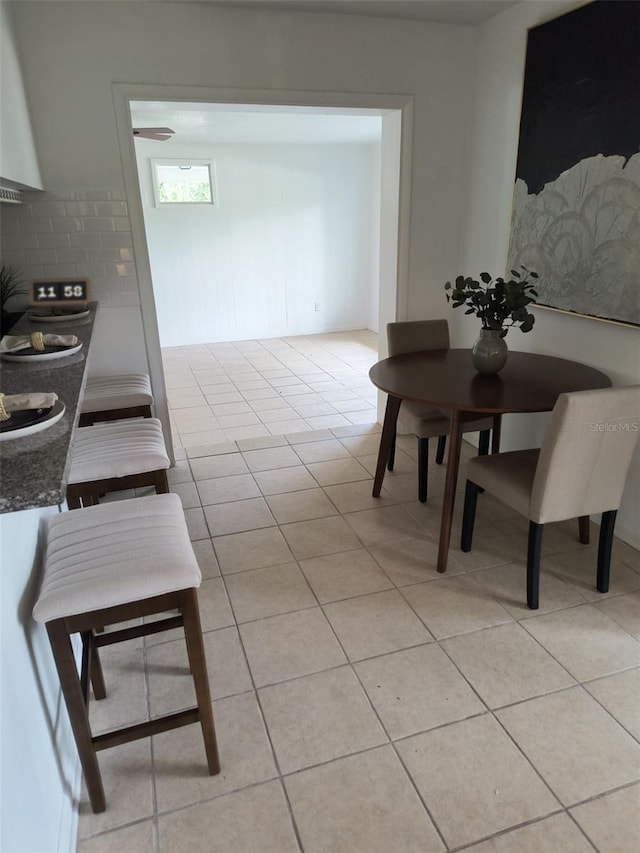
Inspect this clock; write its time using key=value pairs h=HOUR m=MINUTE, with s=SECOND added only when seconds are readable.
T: h=11 m=58
